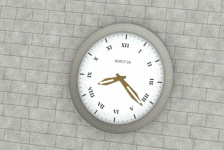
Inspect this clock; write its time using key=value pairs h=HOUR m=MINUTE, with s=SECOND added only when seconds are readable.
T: h=8 m=22
